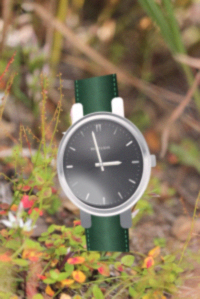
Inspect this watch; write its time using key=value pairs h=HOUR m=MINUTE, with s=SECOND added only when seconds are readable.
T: h=2 m=58
